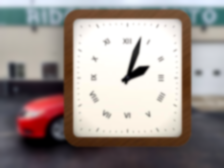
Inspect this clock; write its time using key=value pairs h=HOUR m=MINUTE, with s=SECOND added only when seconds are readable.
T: h=2 m=3
